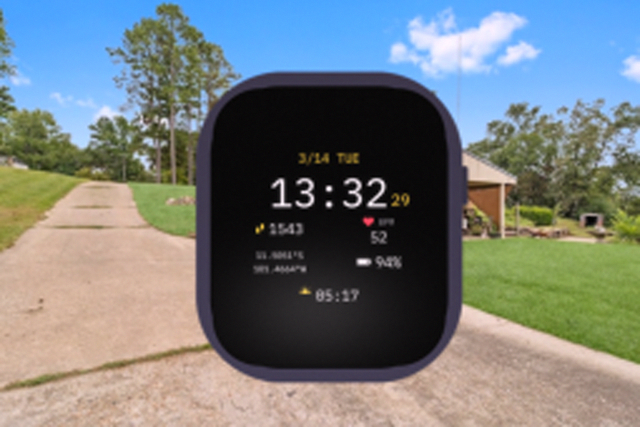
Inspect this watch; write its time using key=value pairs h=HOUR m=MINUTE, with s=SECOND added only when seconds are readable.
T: h=13 m=32
